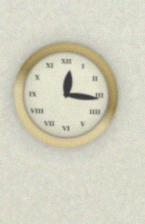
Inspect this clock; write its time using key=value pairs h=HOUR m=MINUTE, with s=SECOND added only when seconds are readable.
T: h=12 m=16
